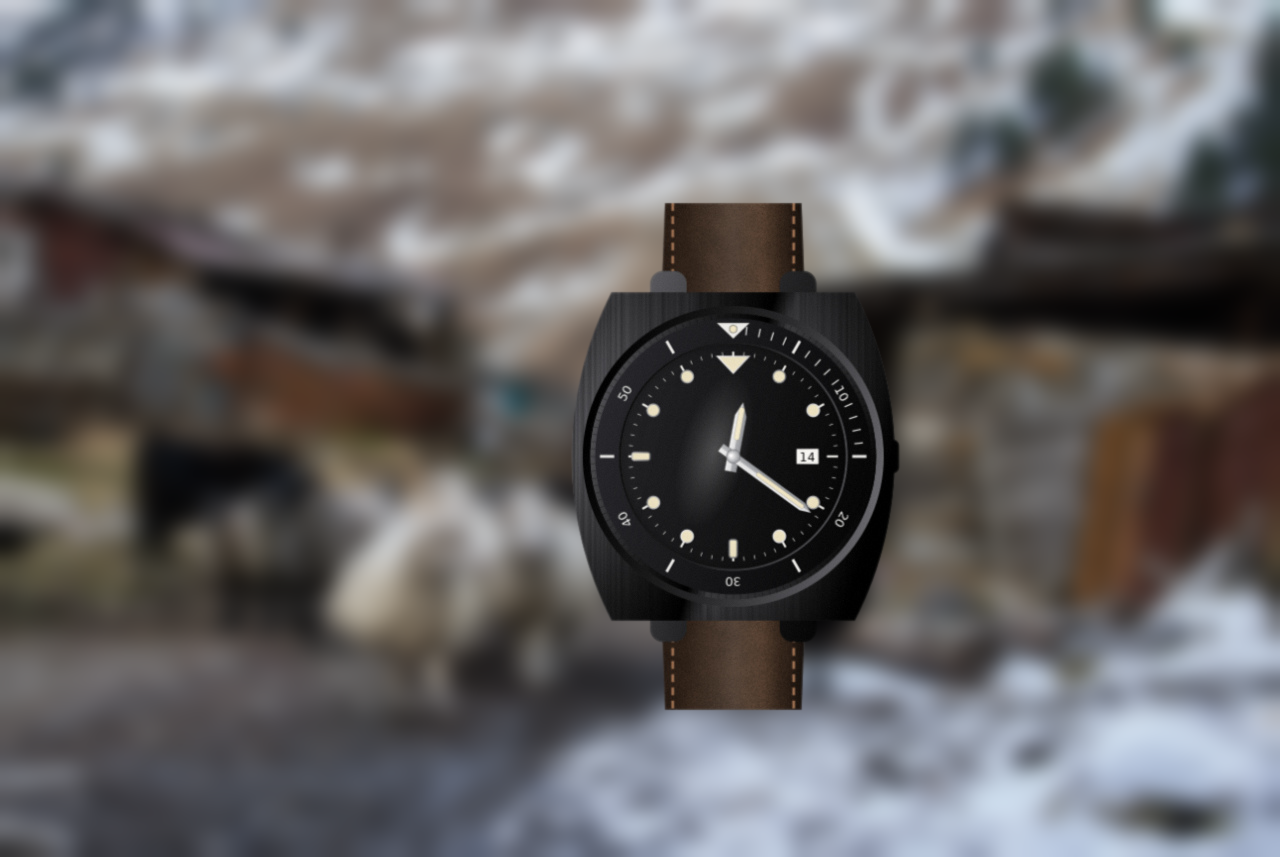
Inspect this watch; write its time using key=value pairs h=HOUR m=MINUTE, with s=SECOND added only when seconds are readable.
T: h=12 m=21
